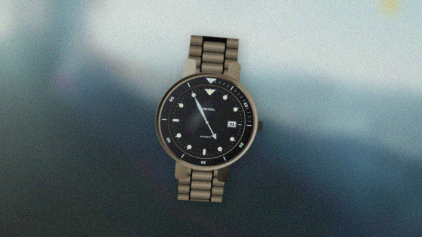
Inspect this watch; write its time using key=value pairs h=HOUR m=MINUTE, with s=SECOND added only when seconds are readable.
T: h=4 m=55
